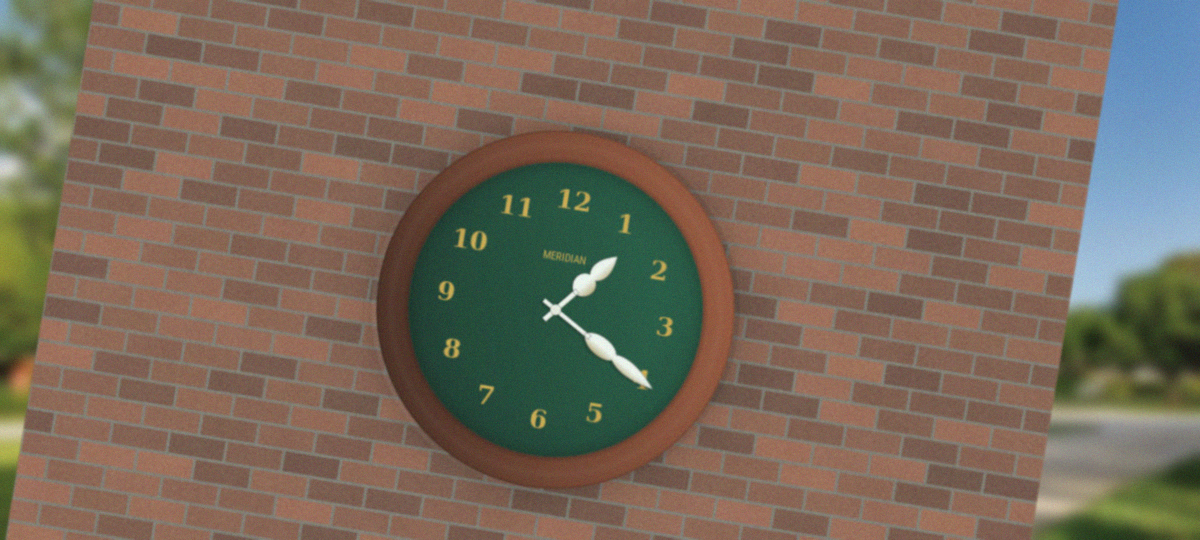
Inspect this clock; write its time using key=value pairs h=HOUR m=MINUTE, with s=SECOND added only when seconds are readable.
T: h=1 m=20
